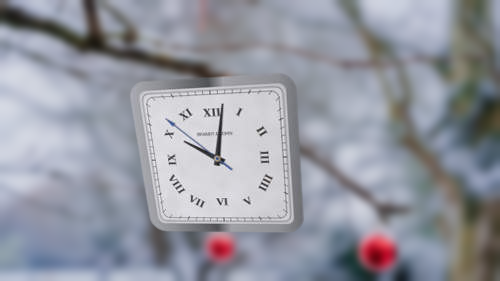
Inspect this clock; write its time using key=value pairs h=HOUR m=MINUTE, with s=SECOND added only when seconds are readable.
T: h=10 m=1 s=52
